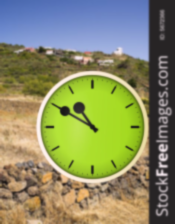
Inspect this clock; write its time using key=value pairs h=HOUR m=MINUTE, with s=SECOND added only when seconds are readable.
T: h=10 m=50
